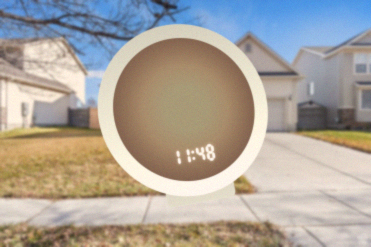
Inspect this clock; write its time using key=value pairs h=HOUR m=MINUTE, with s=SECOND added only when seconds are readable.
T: h=11 m=48
